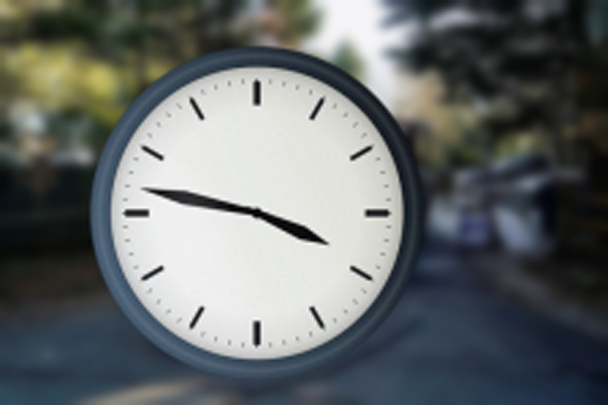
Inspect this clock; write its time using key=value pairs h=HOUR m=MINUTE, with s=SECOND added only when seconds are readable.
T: h=3 m=47
